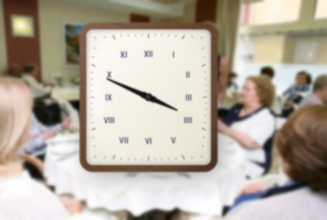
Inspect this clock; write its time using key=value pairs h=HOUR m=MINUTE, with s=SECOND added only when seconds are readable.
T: h=3 m=49
